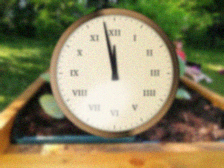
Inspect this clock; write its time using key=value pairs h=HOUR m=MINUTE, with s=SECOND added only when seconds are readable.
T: h=11 m=58
